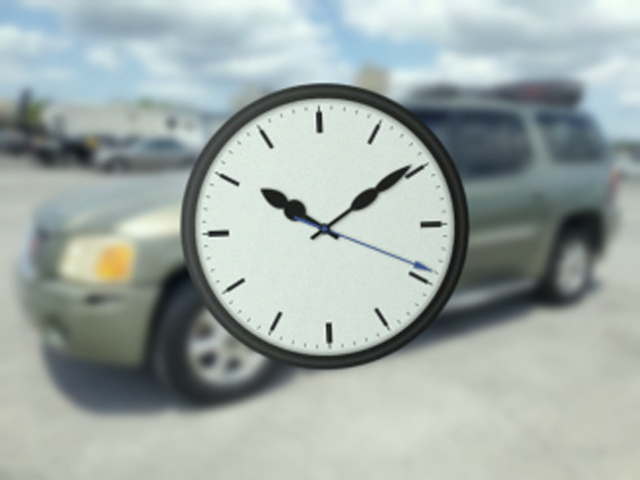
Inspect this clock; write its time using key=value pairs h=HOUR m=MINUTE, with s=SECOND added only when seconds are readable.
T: h=10 m=9 s=19
